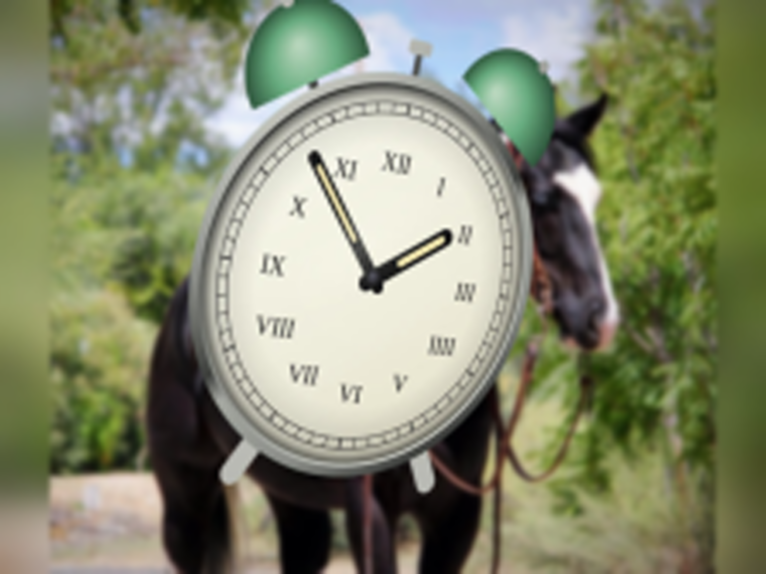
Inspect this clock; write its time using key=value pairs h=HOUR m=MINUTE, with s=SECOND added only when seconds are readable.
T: h=1 m=53
